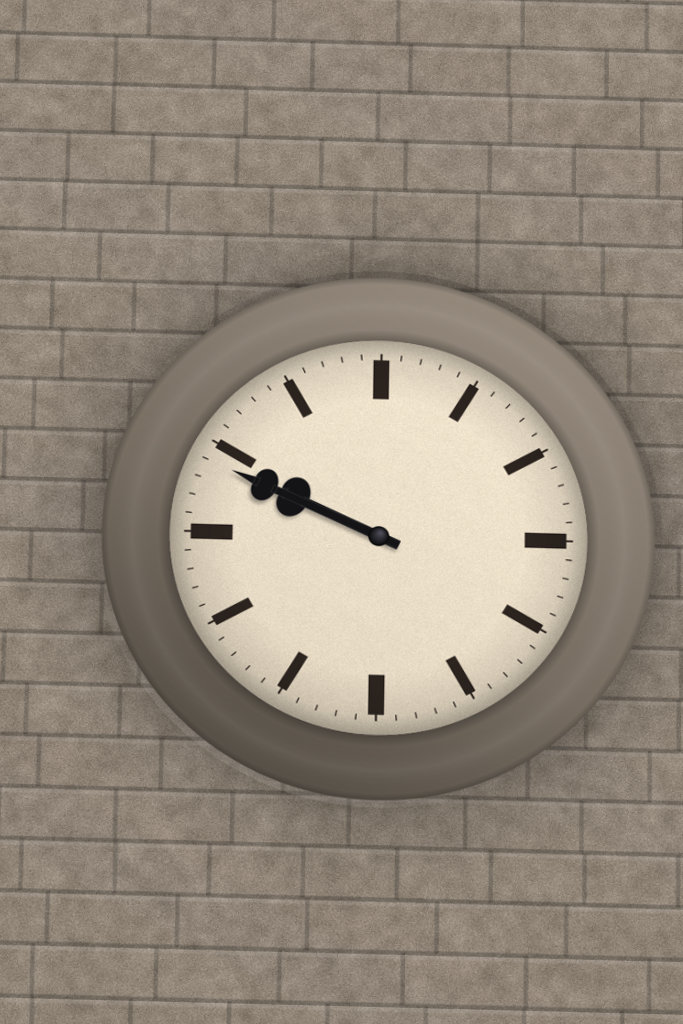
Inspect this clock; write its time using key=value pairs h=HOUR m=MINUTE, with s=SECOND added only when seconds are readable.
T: h=9 m=49
